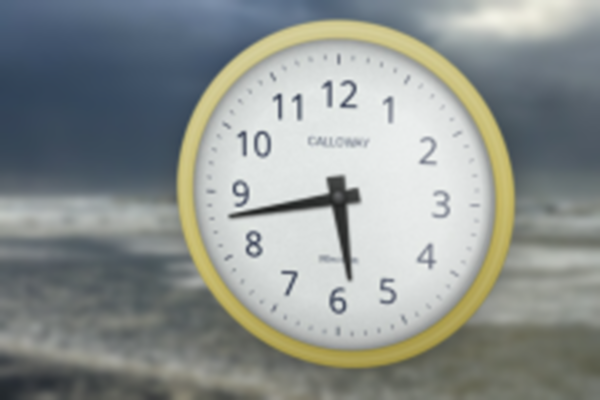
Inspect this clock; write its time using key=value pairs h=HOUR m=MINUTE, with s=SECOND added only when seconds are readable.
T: h=5 m=43
